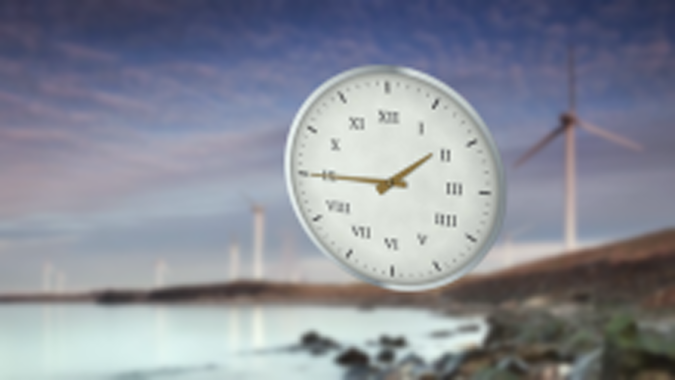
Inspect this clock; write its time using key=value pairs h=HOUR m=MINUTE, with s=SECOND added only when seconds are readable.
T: h=1 m=45
